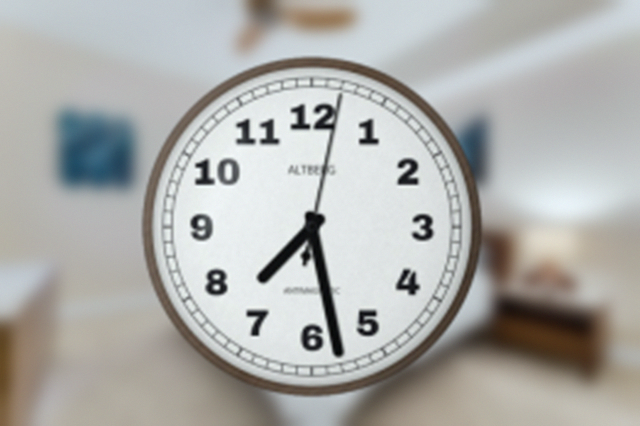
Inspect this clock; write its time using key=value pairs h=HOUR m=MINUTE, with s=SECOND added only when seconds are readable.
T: h=7 m=28 s=2
